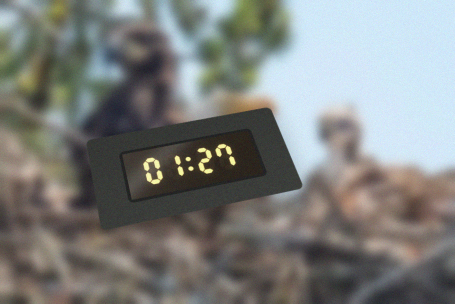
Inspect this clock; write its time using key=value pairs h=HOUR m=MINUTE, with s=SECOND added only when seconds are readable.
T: h=1 m=27
